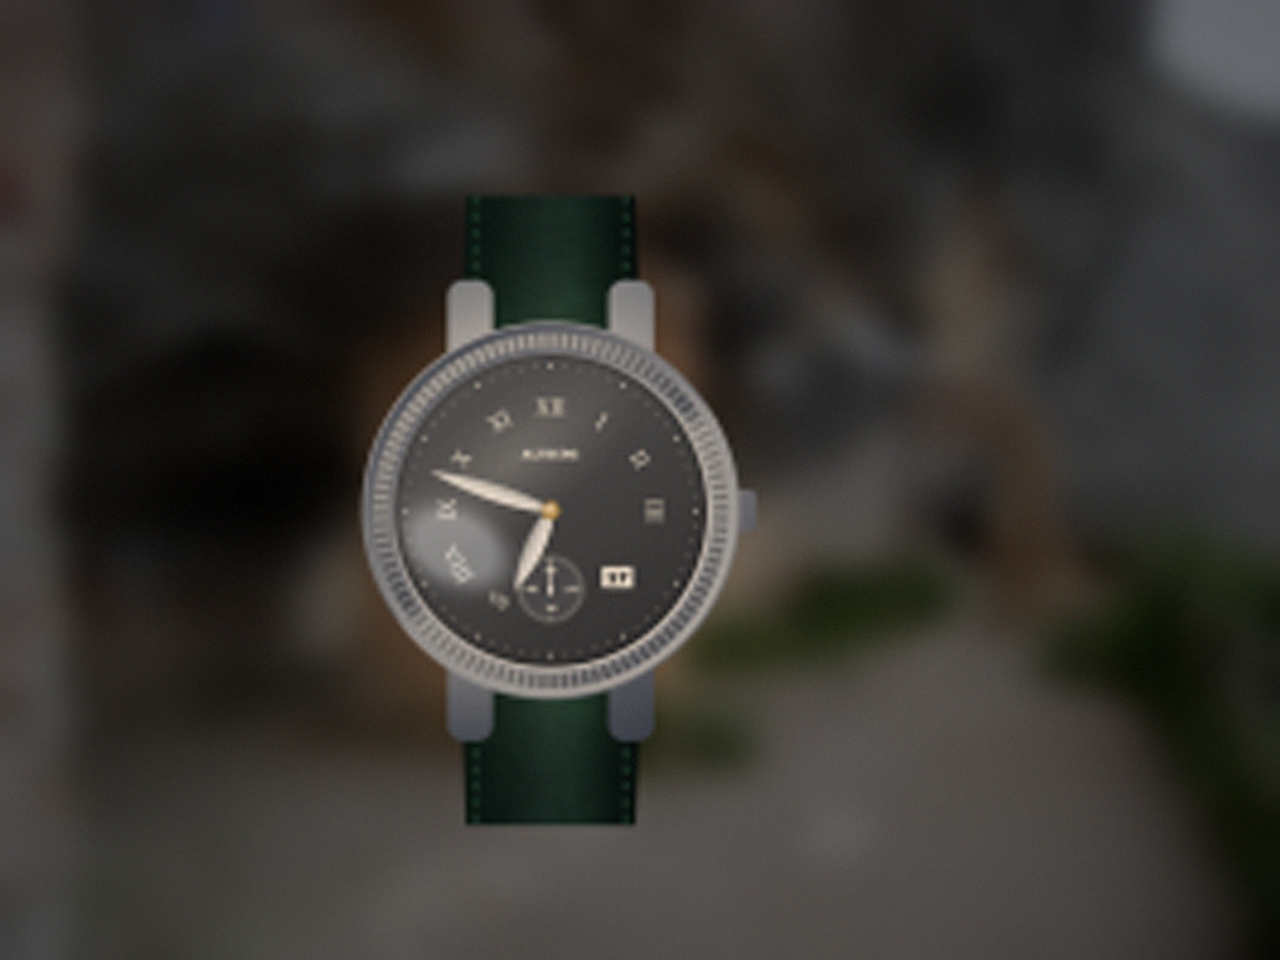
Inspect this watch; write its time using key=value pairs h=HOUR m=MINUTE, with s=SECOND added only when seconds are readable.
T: h=6 m=48
